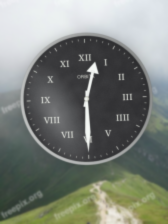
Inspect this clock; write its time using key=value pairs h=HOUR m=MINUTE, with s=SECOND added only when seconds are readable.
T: h=12 m=30
